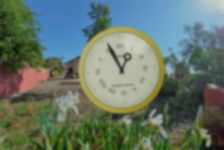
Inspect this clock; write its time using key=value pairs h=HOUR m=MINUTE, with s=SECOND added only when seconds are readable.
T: h=12 m=56
